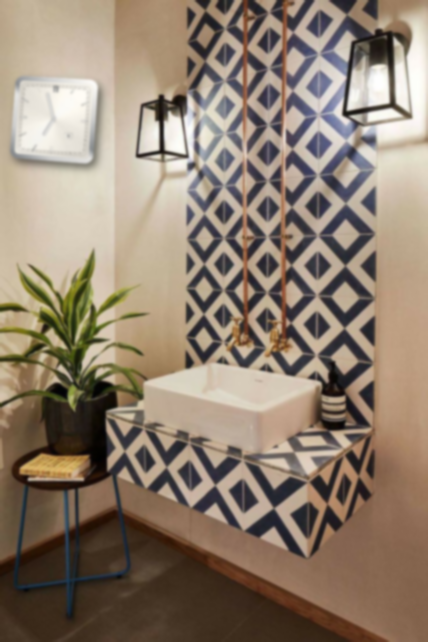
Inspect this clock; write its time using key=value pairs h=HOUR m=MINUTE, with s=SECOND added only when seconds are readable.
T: h=6 m=57
